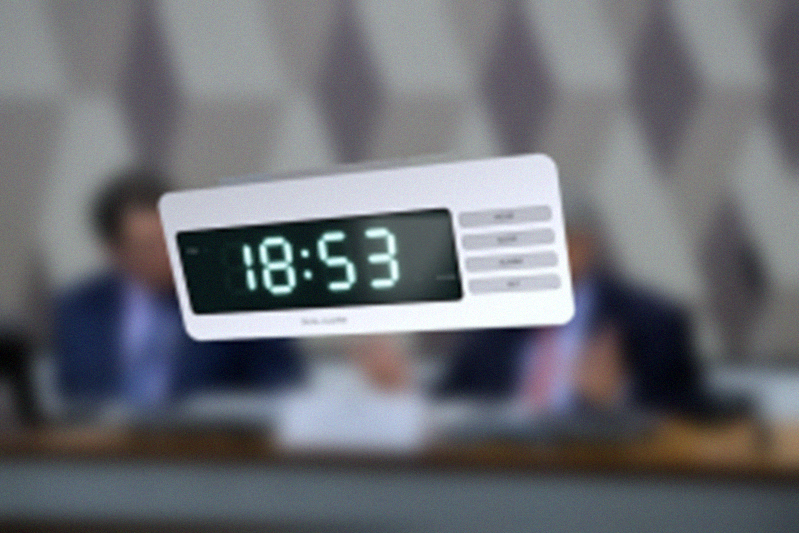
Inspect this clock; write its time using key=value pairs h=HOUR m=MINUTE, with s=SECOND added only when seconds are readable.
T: h=18 m=53
